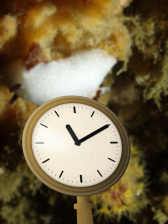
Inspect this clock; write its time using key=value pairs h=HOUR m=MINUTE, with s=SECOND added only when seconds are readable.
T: h=11 m=10
